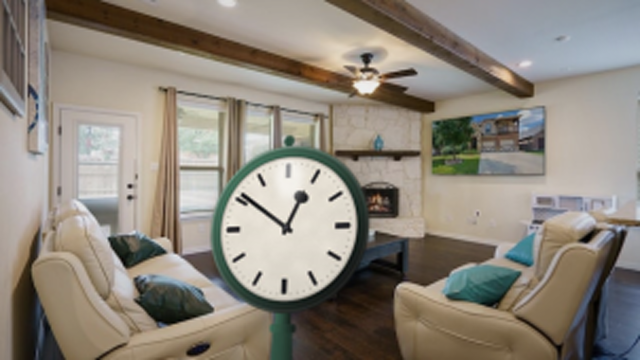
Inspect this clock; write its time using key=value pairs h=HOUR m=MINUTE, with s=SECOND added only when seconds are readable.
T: h=12 m=51
